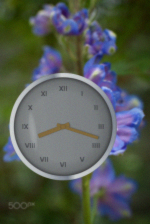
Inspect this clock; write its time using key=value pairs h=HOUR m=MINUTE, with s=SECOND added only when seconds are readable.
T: h=8 m=18
